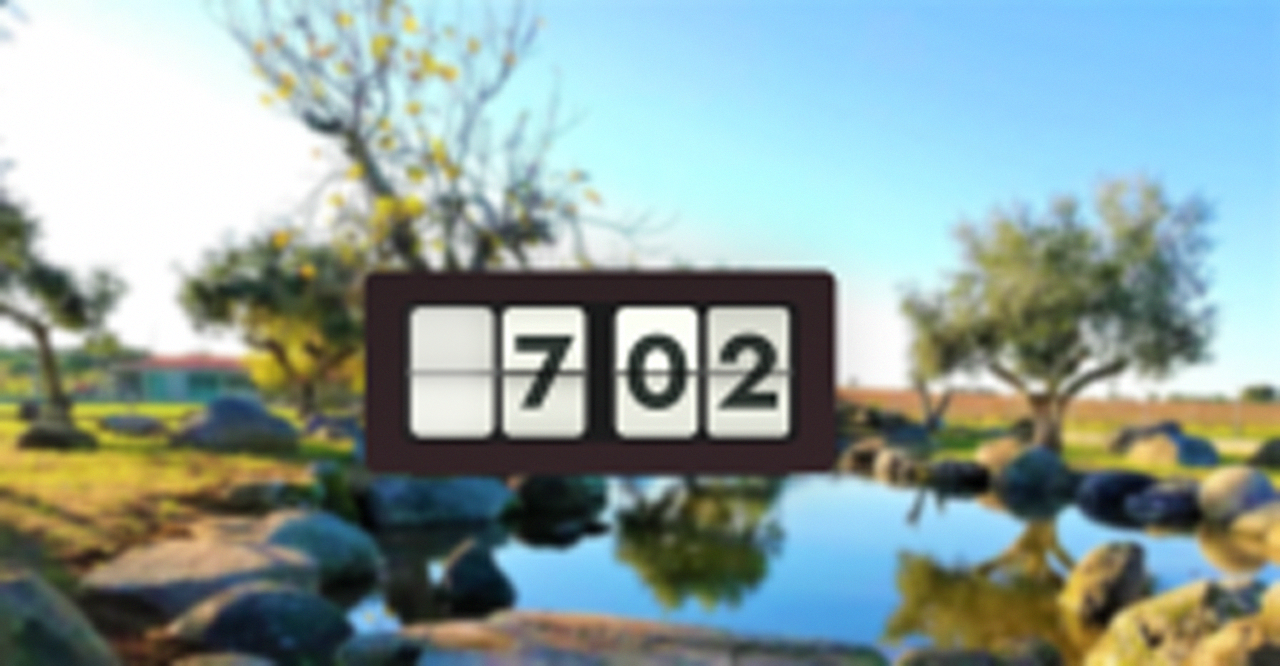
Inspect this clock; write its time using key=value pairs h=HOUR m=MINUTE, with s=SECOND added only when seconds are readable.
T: h=7 m=2
